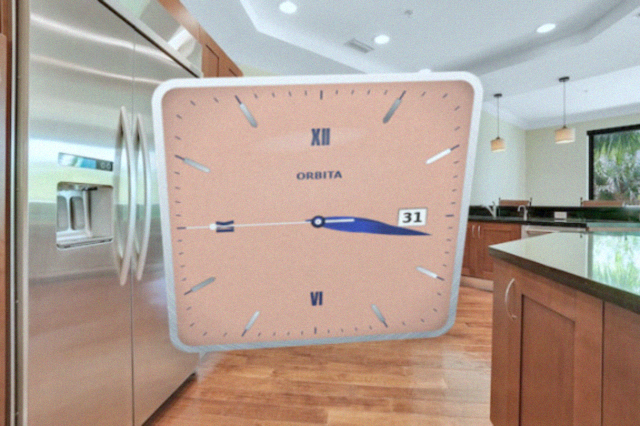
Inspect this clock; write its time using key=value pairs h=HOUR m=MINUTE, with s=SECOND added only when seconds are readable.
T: h=3 m=16 s=45
